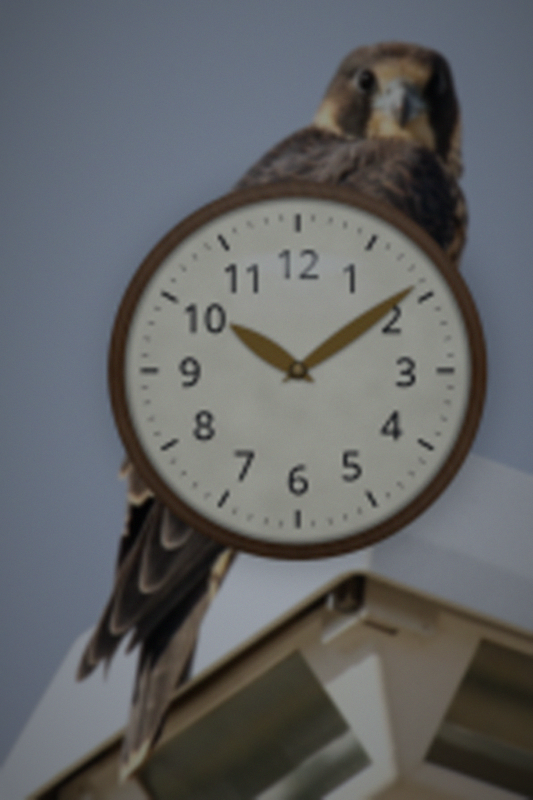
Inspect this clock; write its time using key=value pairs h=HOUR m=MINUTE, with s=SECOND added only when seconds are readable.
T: h=10 m=9
